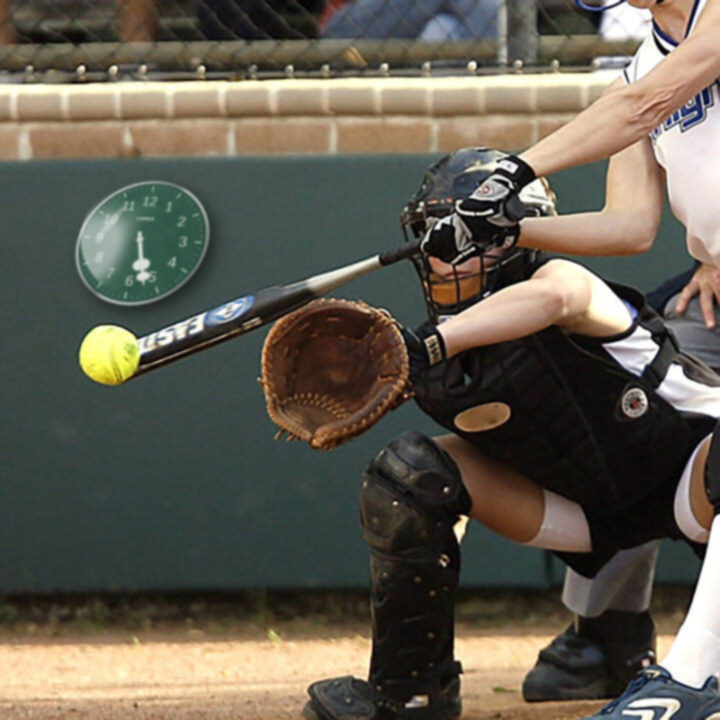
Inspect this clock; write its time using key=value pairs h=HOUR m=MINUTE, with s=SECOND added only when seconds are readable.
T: h=5 m=27
